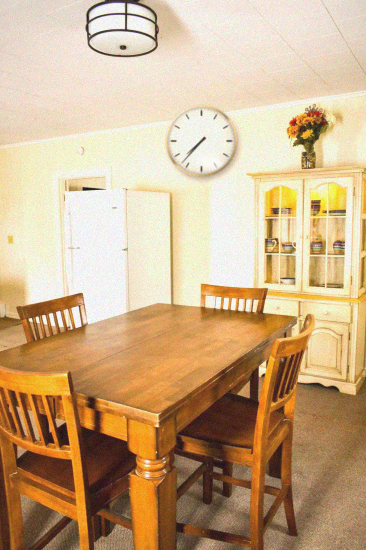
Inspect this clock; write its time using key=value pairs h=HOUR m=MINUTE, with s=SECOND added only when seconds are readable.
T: h=7 m=37
